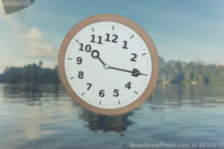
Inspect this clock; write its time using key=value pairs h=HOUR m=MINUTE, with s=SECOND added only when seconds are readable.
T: h=10 m=15
